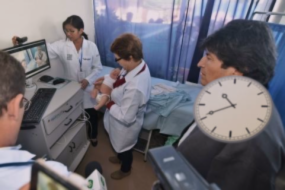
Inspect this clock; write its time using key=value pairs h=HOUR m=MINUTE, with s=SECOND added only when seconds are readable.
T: h=10 m=41
